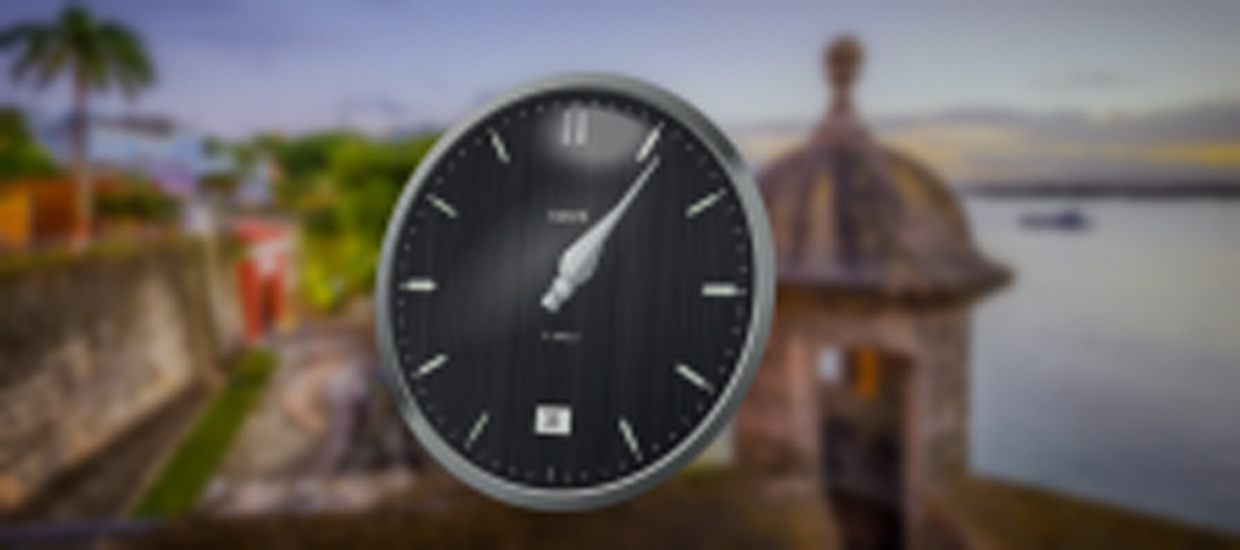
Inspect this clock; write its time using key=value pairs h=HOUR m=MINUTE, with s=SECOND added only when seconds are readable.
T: h=1 m=6
